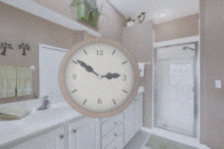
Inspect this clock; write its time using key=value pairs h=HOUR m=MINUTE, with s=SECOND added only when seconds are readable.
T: h=2 m=51
